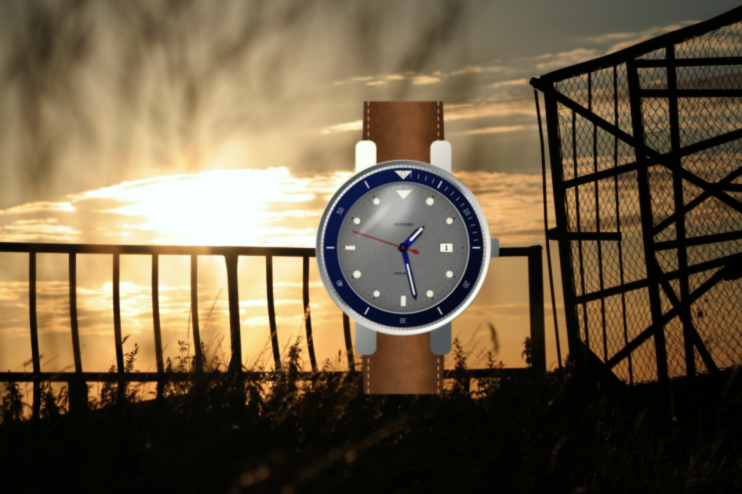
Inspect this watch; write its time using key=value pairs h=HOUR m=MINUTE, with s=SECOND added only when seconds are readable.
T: h=1 m=27 s=48
